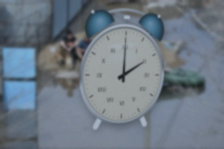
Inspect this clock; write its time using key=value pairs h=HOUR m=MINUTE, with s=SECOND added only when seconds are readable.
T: h=2 m=0
